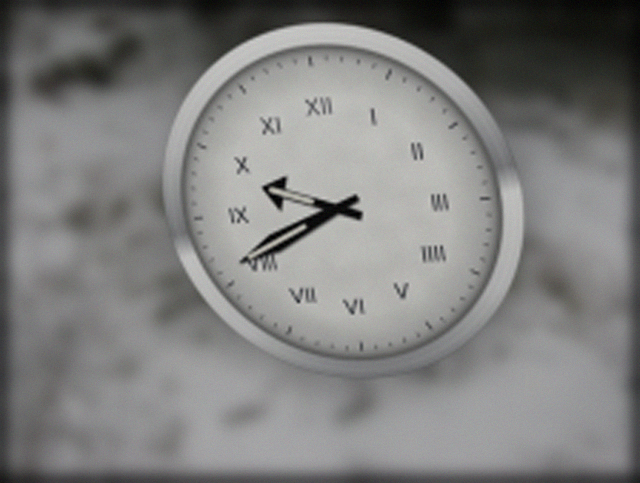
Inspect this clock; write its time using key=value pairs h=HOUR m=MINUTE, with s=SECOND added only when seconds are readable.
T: h=9 m=41
